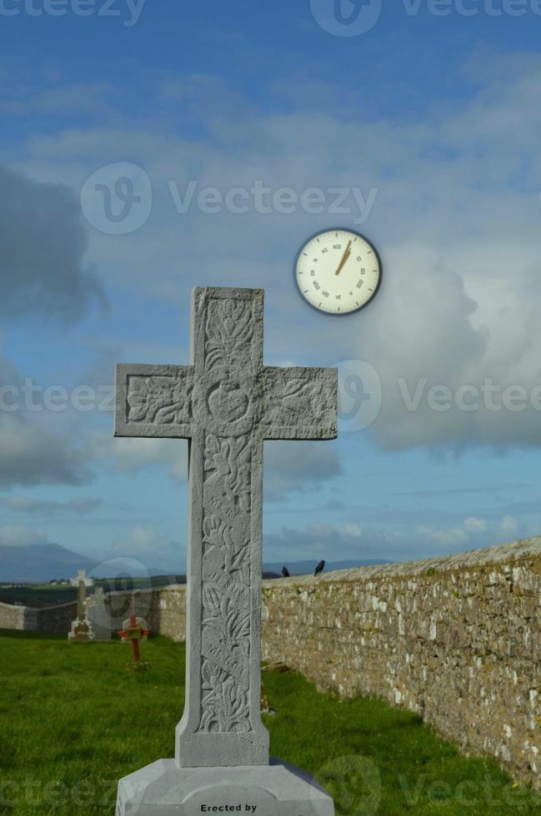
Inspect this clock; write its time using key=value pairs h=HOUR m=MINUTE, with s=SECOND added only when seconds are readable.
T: h=1 m=4
